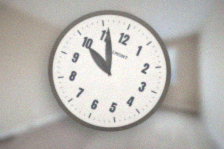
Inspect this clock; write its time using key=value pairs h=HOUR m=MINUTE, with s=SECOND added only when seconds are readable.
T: h=9 m=56
